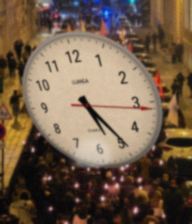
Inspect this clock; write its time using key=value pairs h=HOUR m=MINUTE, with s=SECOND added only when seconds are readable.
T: h=5 m=24 s=16
